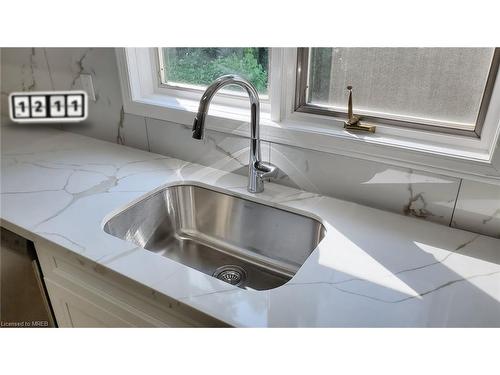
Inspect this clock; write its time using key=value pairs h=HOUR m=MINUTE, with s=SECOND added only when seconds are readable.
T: h=12 m=11
